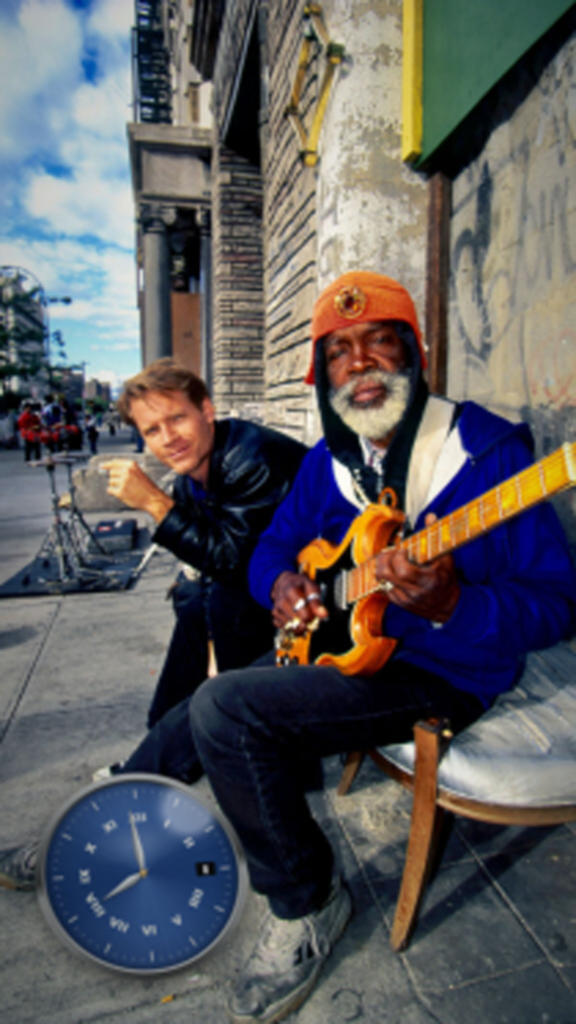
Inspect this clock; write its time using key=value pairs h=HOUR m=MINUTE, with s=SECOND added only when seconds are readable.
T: h=7 m=59
